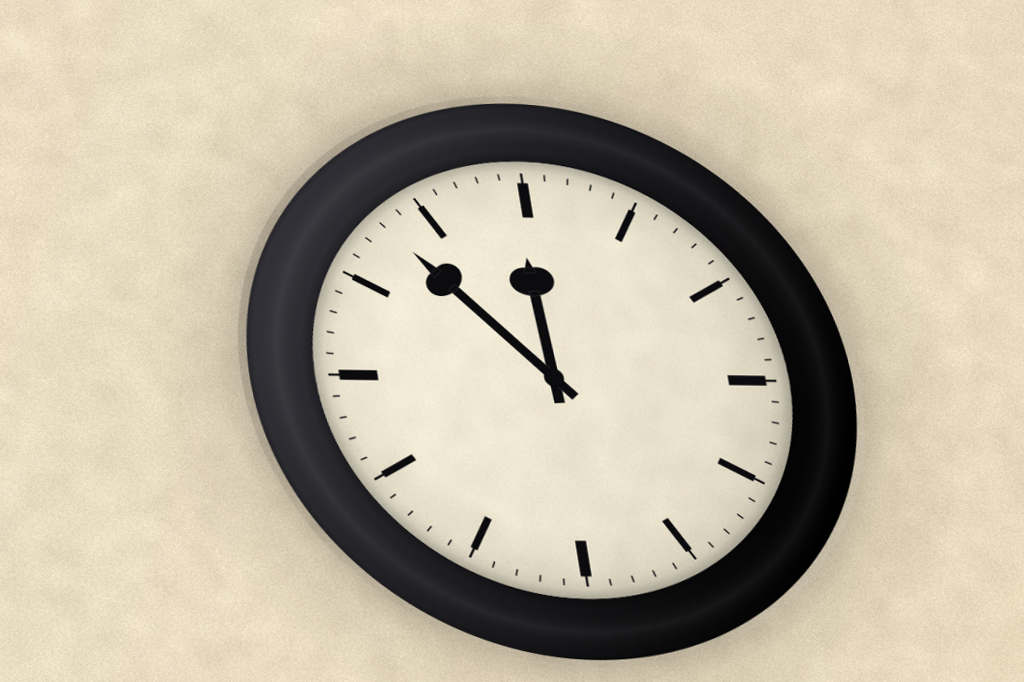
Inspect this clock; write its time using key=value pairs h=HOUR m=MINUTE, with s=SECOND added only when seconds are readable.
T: h=11 m=53
